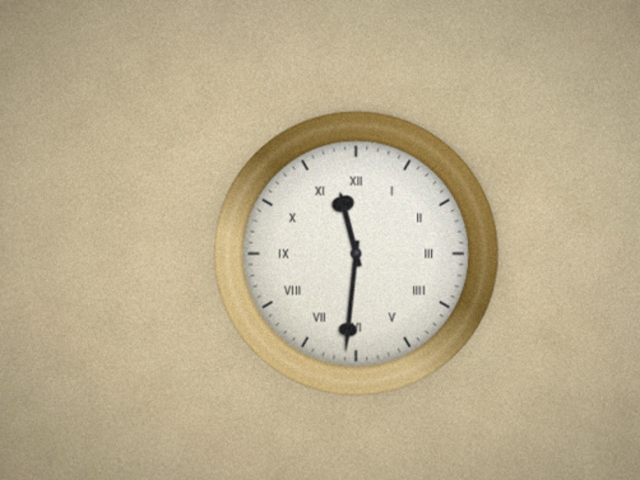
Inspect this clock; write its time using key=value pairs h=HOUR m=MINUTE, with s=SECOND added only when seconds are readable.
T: h=11 m=31
